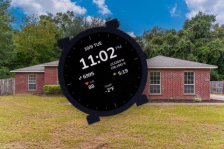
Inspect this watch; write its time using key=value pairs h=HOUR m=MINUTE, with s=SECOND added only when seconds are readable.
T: h=11 m=2
